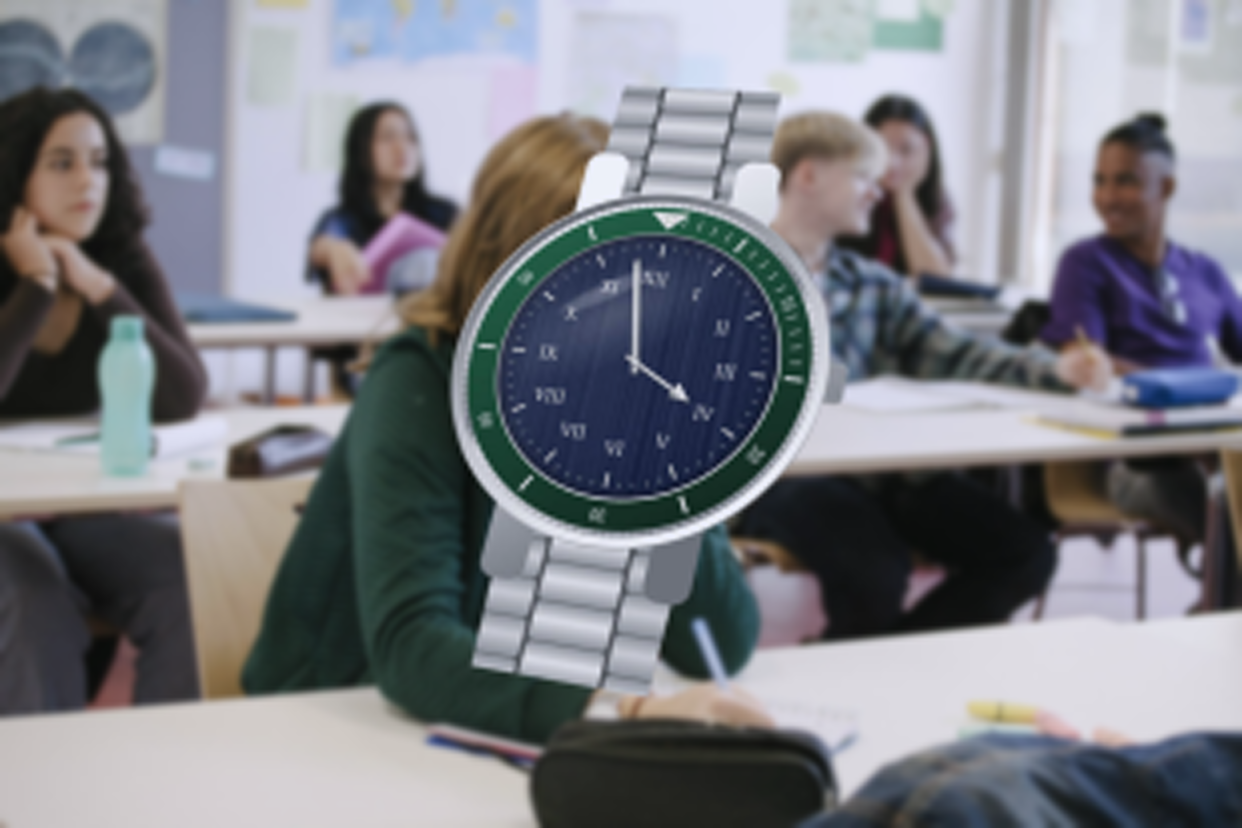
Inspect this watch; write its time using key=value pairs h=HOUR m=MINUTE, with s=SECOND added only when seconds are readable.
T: h=3 m=58
